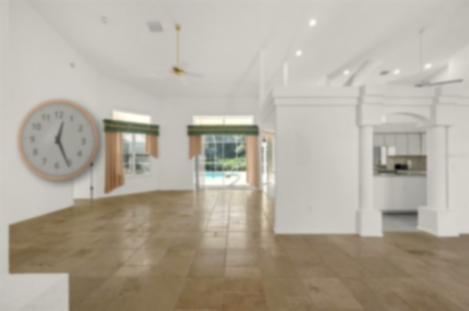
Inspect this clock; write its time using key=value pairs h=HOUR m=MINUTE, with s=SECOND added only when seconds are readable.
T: h=12 m=26
